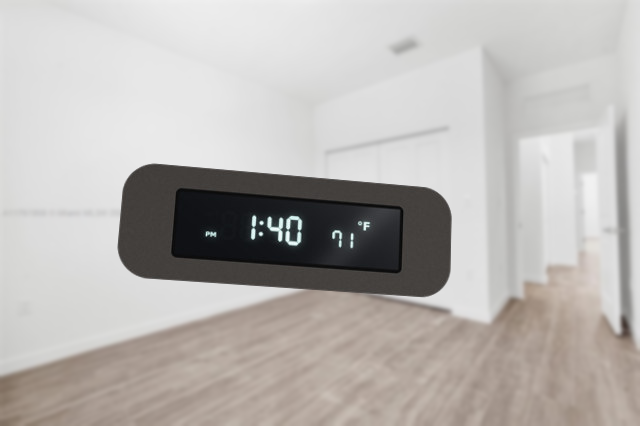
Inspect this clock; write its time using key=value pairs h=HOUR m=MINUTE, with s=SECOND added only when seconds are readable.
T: h=1 m=40
